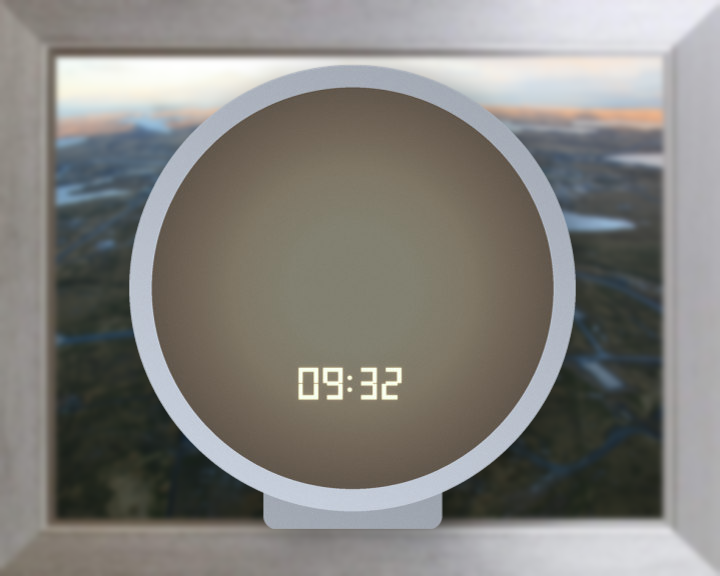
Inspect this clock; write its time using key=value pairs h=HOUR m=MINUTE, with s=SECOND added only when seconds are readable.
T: h=9 m=32
